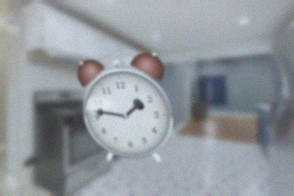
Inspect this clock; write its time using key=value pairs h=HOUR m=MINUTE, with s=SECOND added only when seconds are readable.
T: h=1 m=47
